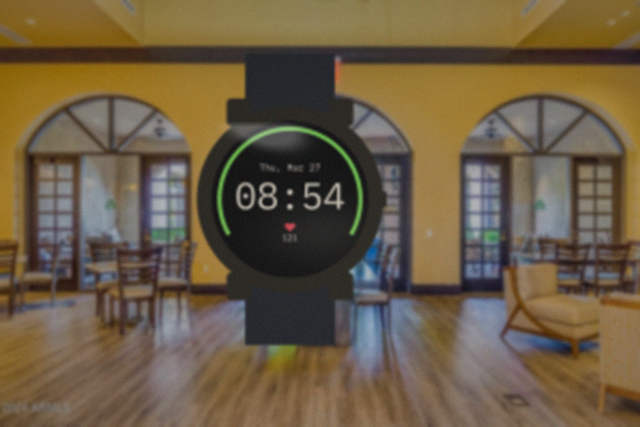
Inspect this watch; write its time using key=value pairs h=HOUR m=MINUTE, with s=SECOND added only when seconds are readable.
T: h=8 m=54
